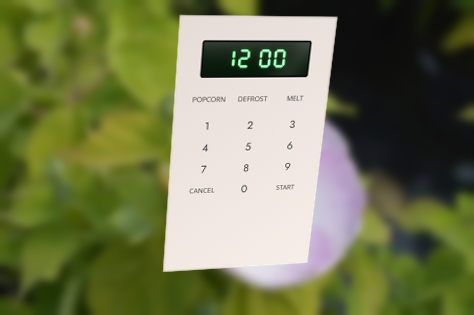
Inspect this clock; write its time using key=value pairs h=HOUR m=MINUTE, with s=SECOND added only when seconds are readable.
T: h=12 m=0
